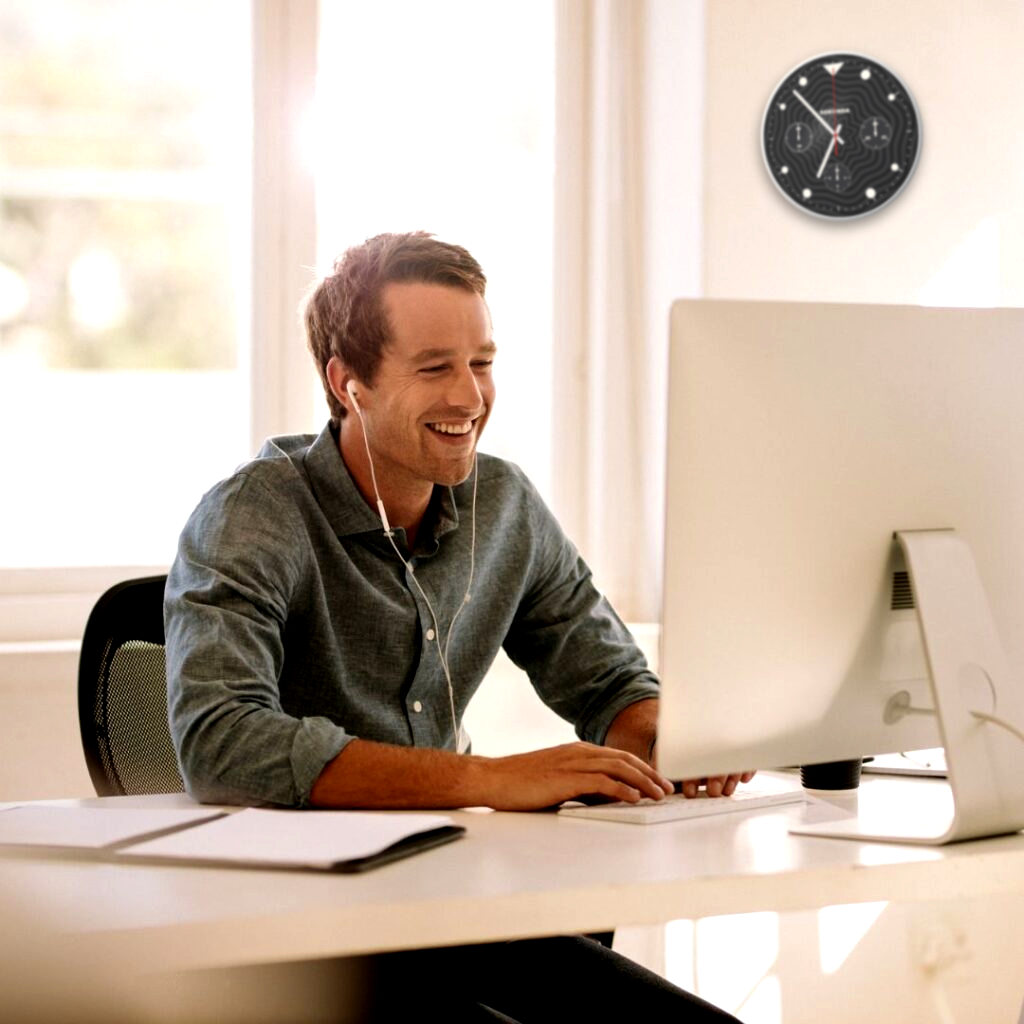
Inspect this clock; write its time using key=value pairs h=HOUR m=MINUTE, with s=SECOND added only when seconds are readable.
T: h=6 m=53
